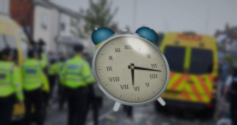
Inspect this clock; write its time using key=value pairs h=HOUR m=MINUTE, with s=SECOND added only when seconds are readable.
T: h=6 m=17
